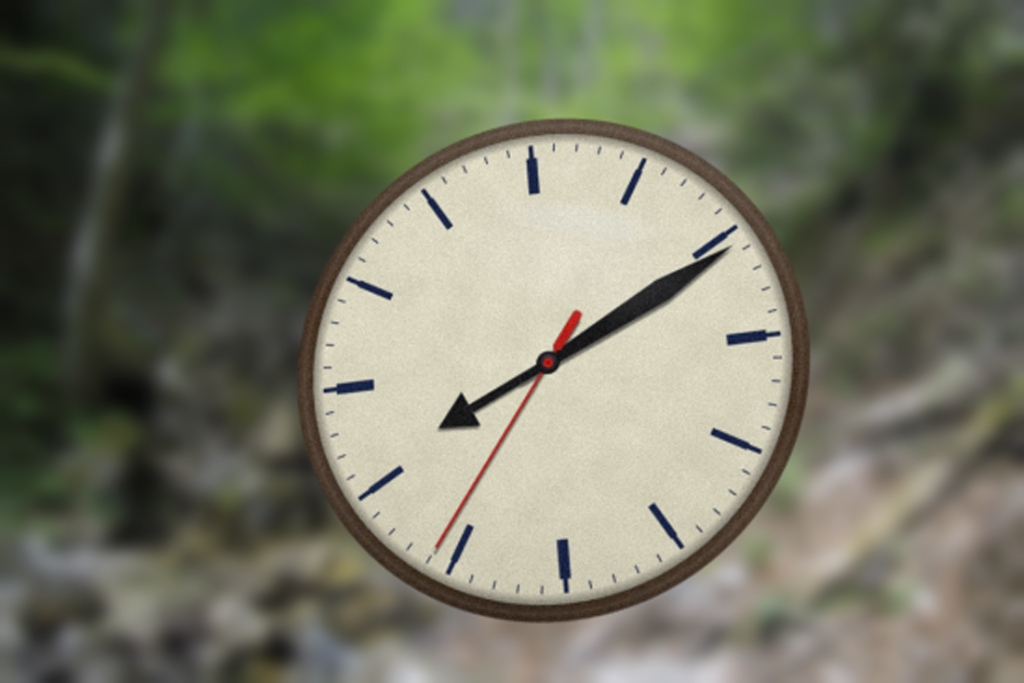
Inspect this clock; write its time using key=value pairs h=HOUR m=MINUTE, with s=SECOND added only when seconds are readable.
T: h=8 m=10 s=36
